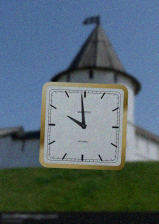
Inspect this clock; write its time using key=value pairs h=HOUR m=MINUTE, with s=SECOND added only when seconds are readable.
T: h=9 m=59
